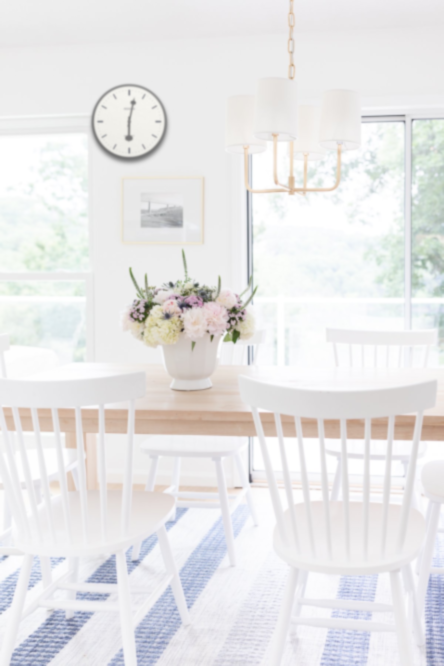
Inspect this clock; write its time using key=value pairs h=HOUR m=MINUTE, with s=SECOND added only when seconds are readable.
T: h=6 m=2
